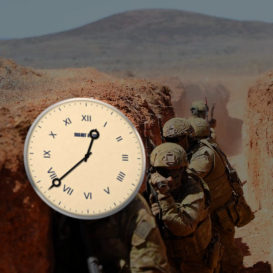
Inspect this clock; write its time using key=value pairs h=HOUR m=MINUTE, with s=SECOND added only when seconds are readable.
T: h=12 m=38
